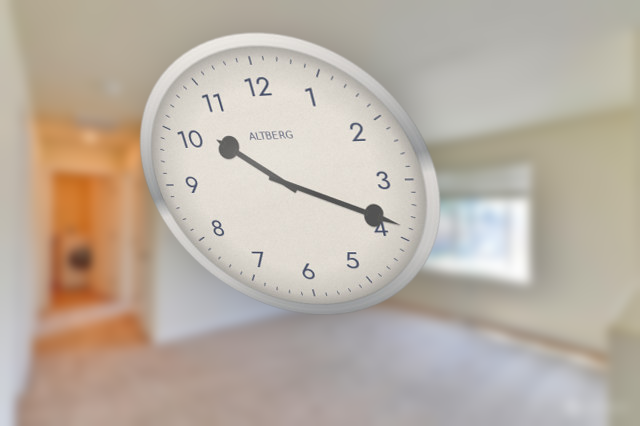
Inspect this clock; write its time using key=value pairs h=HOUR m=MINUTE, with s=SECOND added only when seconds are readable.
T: h=10 m=19
